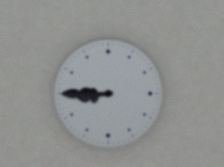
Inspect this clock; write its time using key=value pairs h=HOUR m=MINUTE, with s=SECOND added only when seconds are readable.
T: h=8 m=45
